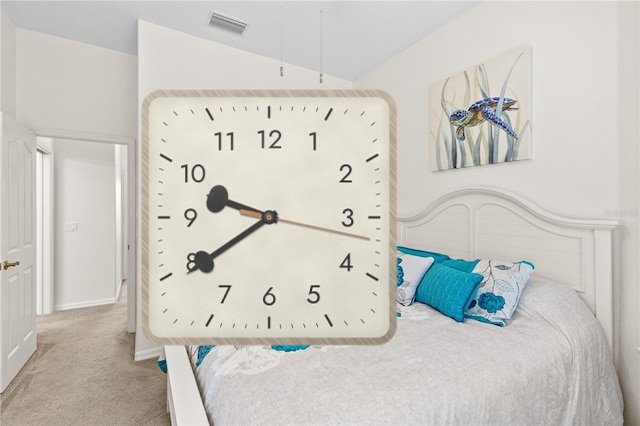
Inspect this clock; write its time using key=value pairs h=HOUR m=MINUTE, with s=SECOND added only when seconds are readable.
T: h=9 m=39 s=17
